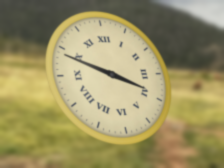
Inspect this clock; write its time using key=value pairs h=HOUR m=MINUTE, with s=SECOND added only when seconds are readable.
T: h=3 m=49
